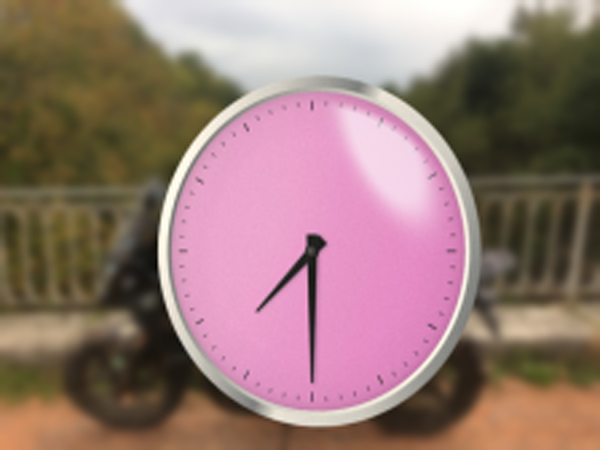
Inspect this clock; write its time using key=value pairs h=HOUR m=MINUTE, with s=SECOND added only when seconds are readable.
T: h=7 m=30
